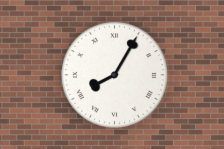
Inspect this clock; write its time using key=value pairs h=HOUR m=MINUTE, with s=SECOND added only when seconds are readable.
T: h=8 m=5
